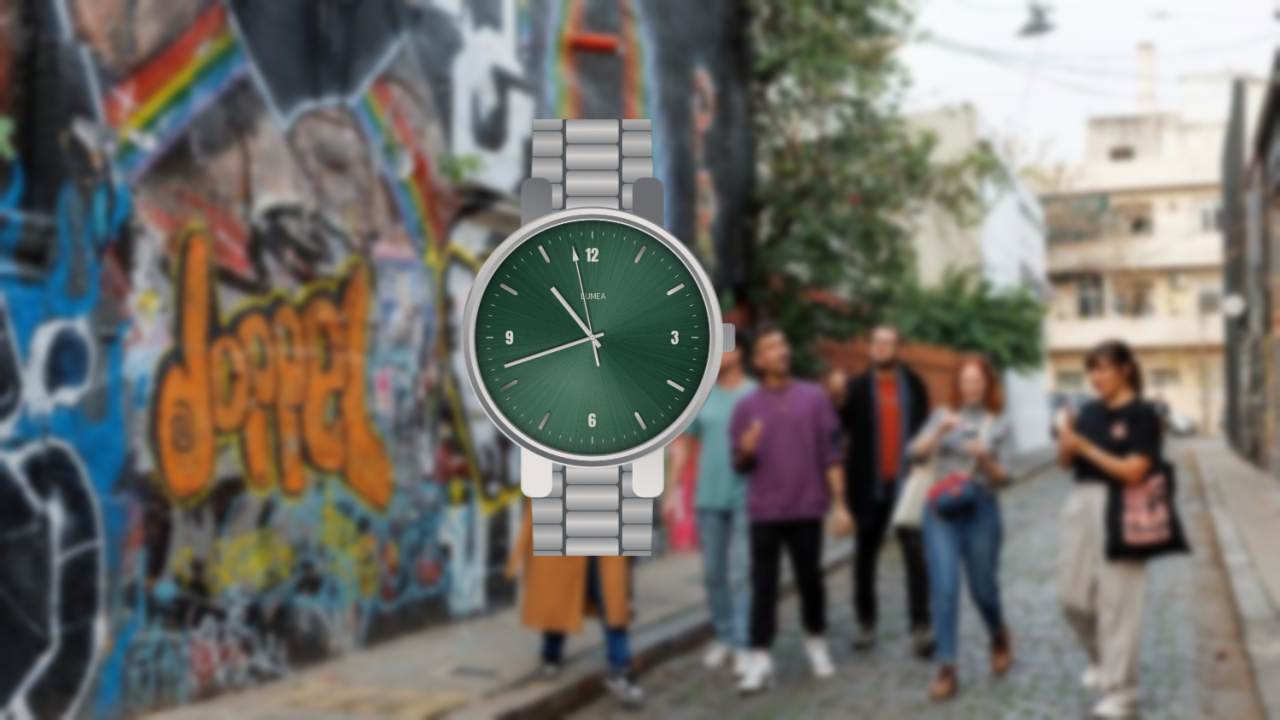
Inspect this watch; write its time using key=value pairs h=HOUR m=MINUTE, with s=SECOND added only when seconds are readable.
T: h=10 m=41 s=58
